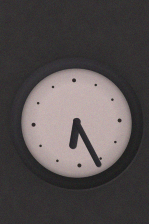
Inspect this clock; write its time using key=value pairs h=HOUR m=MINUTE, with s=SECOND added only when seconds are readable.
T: h=6 m=26
